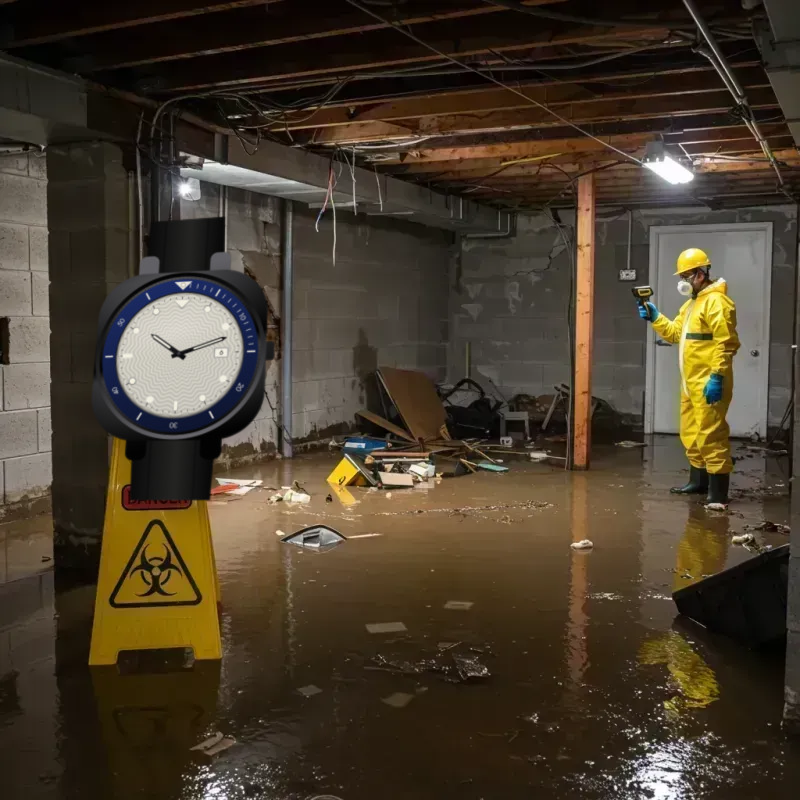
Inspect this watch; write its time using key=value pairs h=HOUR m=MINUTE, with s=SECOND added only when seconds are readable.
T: h=10 m=12
